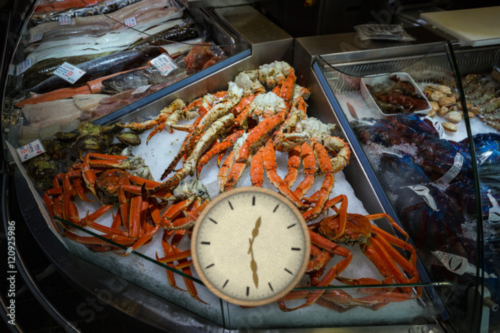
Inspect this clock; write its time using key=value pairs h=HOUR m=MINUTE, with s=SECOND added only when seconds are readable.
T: h=12 m=28
